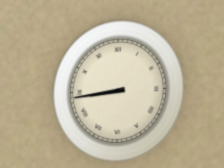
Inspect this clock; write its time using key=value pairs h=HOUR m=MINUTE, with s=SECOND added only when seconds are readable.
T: h=8 m=44
